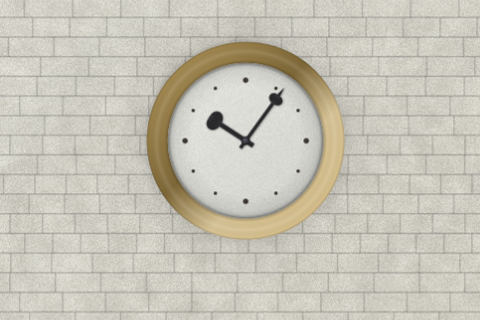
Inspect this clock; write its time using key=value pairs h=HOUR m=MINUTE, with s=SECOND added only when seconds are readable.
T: h=10 m=6
